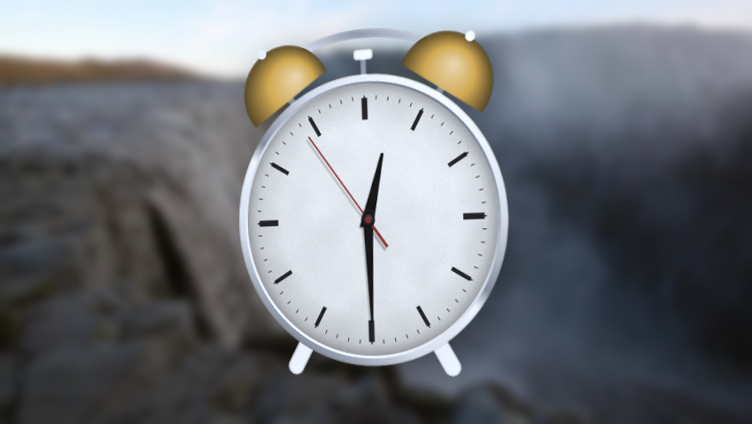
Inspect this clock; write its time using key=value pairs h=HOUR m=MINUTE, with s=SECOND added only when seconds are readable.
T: h=12 m=29 s=54
